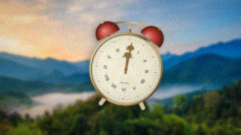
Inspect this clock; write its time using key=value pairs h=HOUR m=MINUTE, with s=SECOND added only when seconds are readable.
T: h=12 m=1
